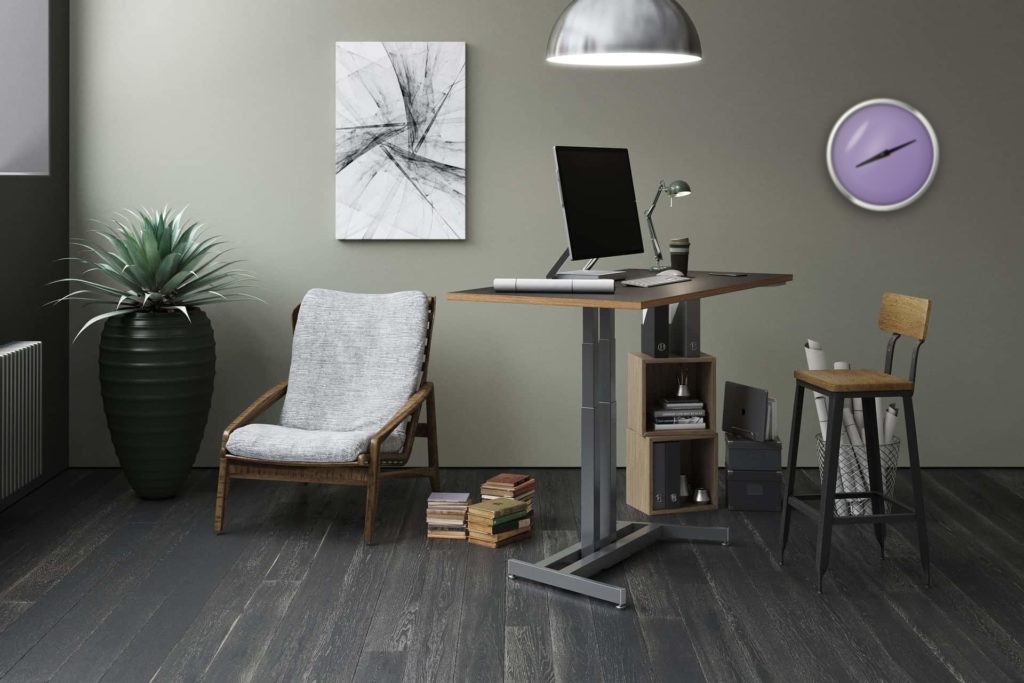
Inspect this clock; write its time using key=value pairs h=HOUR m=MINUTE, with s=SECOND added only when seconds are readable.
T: h=8 m=11
